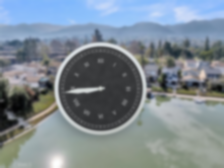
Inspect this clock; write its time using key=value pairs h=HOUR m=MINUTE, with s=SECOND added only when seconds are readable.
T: h=8 m=44
